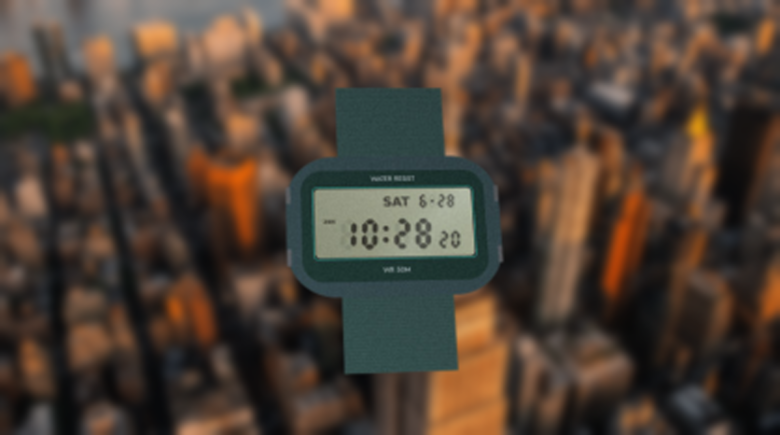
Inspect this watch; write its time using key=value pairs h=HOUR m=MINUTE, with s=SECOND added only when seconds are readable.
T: h=10 m=28 s=20
